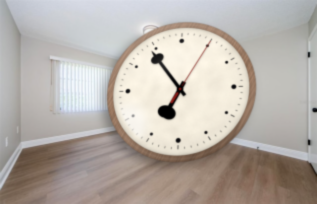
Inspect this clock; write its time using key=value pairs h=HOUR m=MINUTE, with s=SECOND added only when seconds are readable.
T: h=6 m=54 s=5
